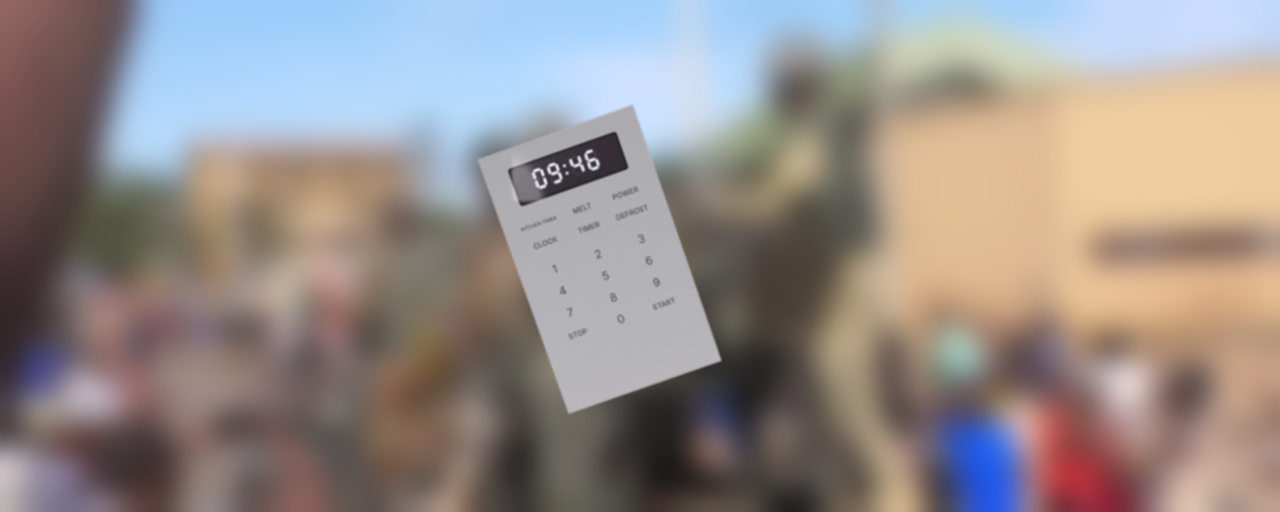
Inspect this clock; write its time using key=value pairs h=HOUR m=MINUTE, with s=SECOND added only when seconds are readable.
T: h=9 m=46
